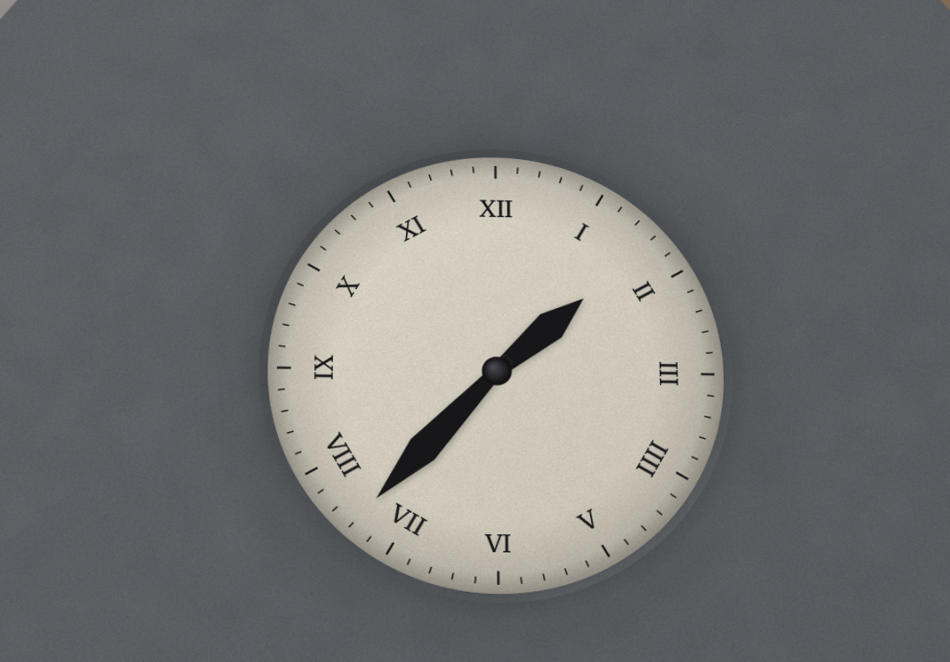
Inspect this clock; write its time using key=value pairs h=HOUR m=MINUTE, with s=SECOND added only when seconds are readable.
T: h=1 m=37
